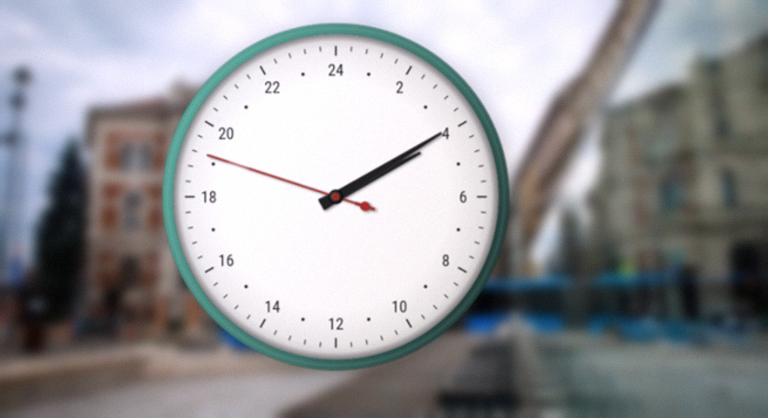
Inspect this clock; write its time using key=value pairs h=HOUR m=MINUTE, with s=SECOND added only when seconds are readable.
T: h=4 m=9 s=48
